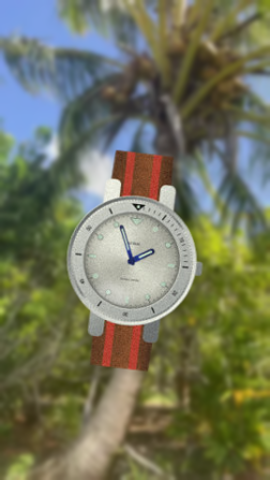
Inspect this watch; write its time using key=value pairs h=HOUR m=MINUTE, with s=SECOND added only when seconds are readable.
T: h=1 m=56
